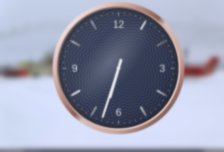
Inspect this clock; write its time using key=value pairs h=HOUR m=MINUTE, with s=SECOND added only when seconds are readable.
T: h=6 m=33
